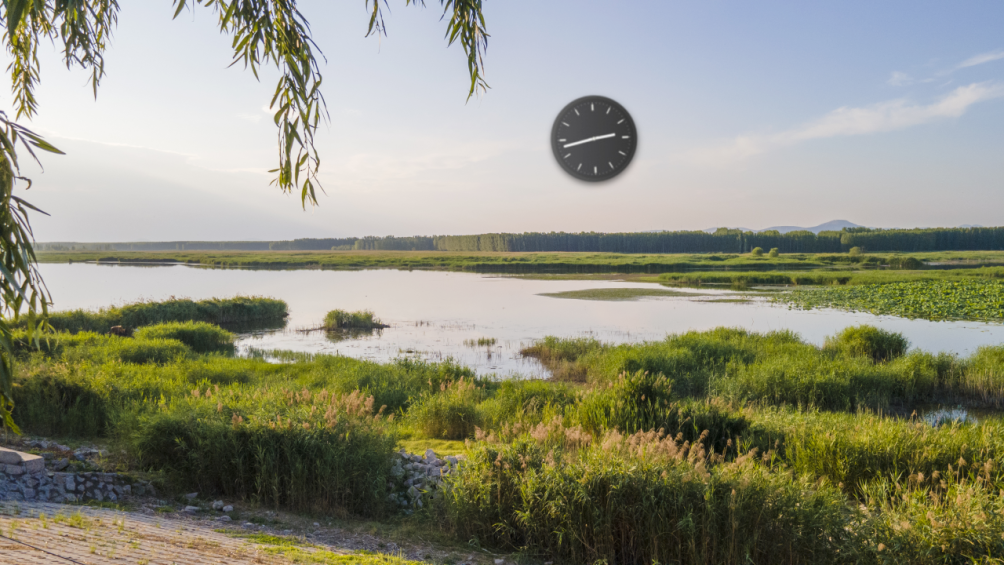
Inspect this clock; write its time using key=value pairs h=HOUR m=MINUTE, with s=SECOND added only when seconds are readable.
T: h=2 m=43
